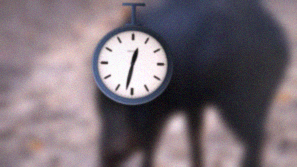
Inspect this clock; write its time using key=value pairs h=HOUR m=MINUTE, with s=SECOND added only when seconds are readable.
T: h=12 m=32
